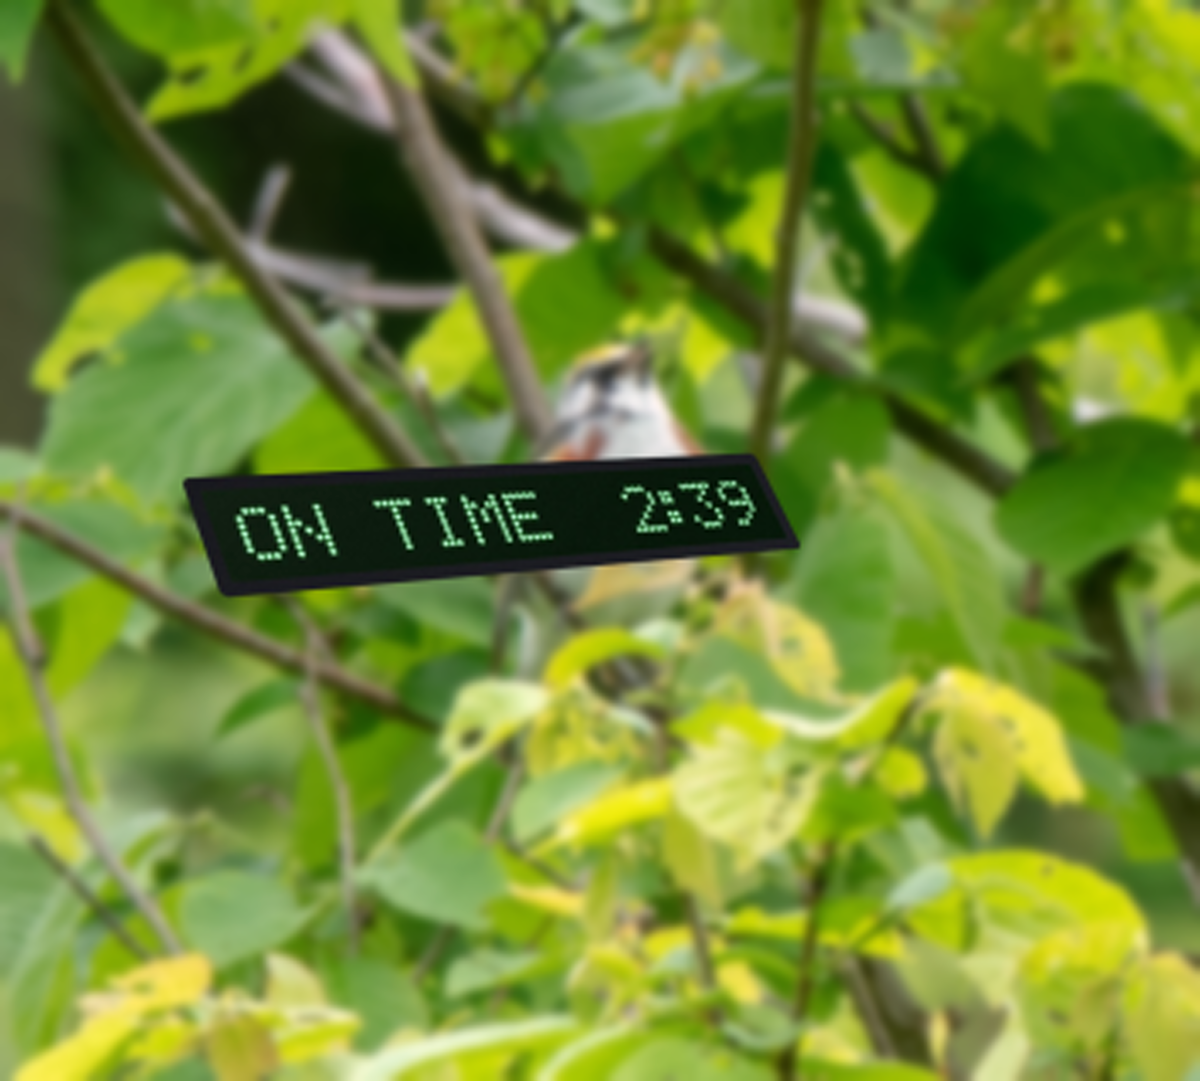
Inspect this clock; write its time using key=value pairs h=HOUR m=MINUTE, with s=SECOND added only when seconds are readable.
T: h=2 m=39
